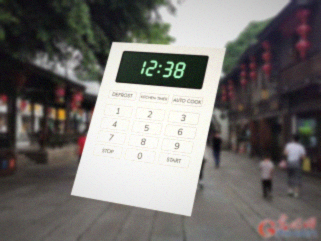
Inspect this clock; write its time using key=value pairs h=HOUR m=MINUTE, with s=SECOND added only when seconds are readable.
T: h=12 m=38
